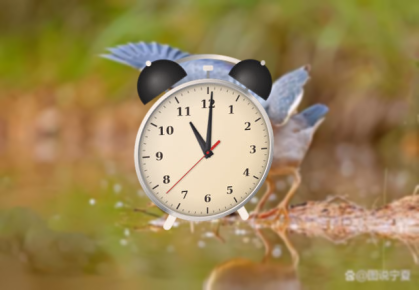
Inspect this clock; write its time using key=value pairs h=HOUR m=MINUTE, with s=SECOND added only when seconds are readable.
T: h=11 m=0 s=38
